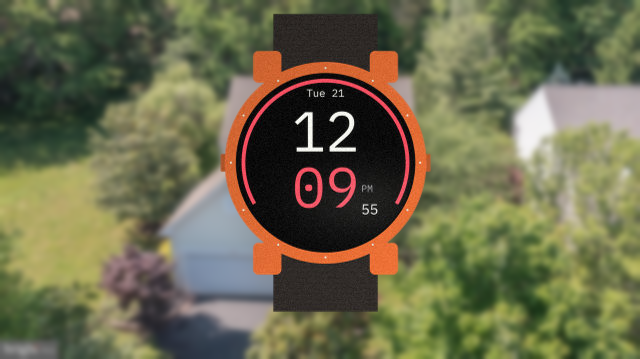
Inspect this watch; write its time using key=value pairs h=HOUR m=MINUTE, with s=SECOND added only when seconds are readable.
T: h=12 m=9 s=55
